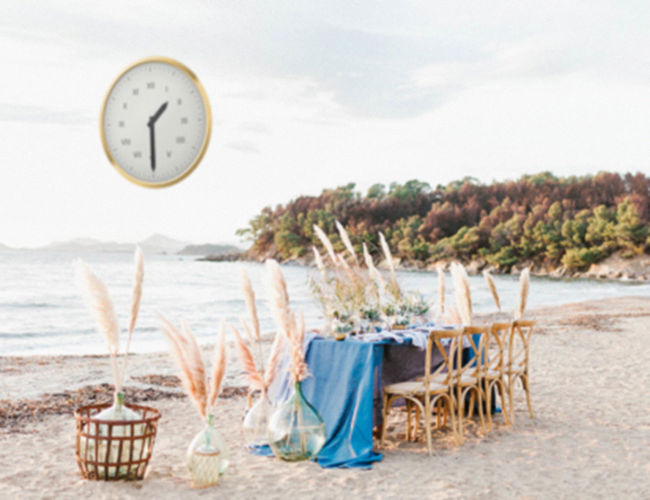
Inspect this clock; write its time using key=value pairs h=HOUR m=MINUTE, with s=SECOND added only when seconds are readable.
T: h=1 m=30
